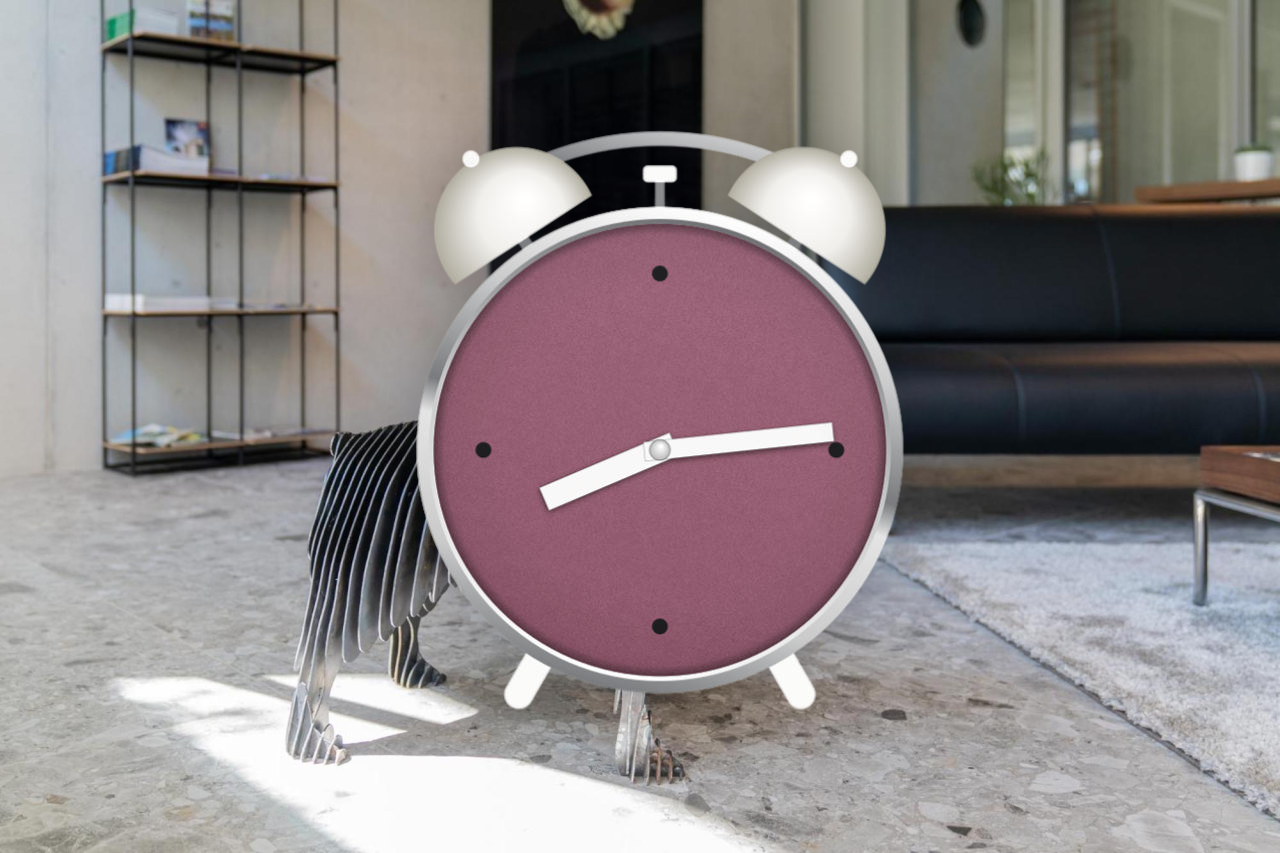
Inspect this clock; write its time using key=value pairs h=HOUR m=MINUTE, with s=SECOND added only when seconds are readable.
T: h=8 m=14
